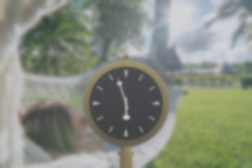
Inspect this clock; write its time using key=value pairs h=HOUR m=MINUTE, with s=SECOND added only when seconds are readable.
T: h=5 m=57
